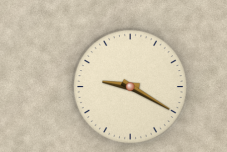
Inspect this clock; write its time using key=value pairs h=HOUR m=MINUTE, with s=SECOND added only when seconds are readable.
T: h=9 m=20
